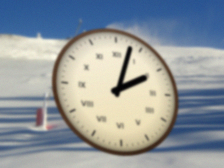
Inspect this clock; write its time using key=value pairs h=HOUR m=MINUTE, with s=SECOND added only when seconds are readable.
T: h=2 m=3
